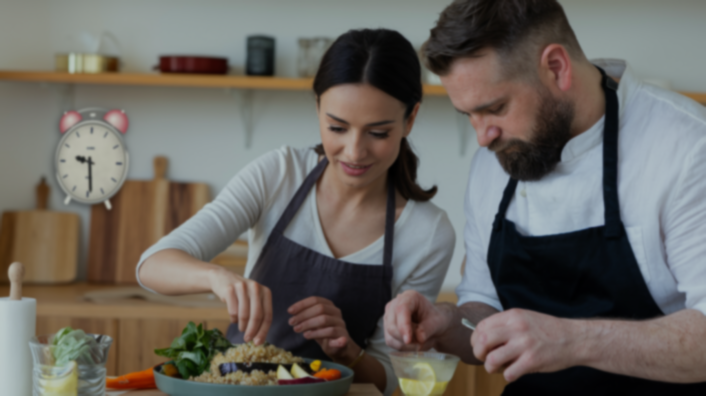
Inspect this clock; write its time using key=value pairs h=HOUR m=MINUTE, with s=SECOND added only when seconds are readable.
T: h=9 m=29
